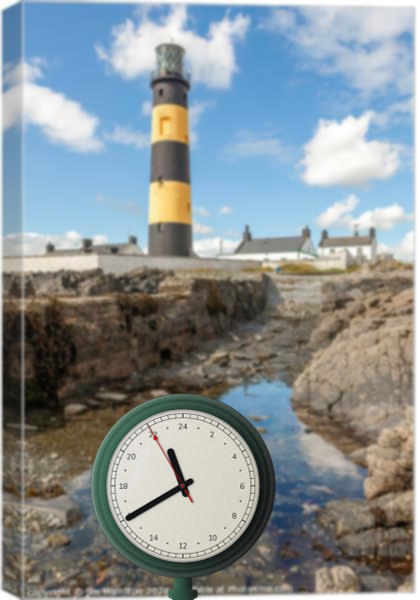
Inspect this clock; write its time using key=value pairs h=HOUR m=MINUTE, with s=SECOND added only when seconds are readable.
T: h=22 m=39 s=55
